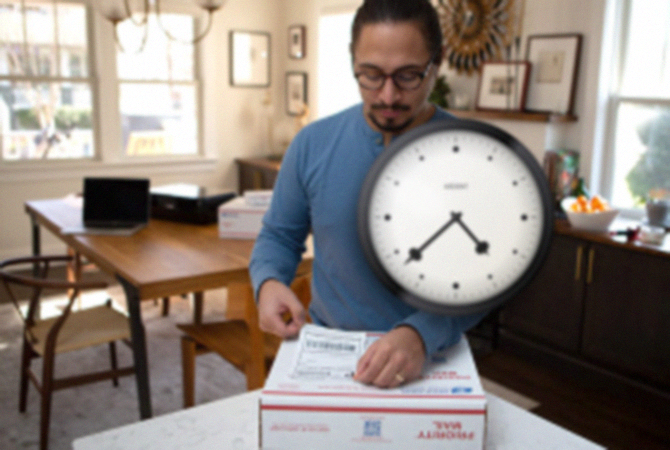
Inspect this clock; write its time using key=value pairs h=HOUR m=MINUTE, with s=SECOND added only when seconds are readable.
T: h=4 m=38
